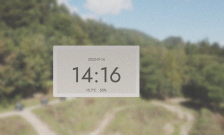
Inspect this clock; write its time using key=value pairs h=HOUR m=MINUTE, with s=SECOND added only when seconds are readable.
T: h=14 m=16
